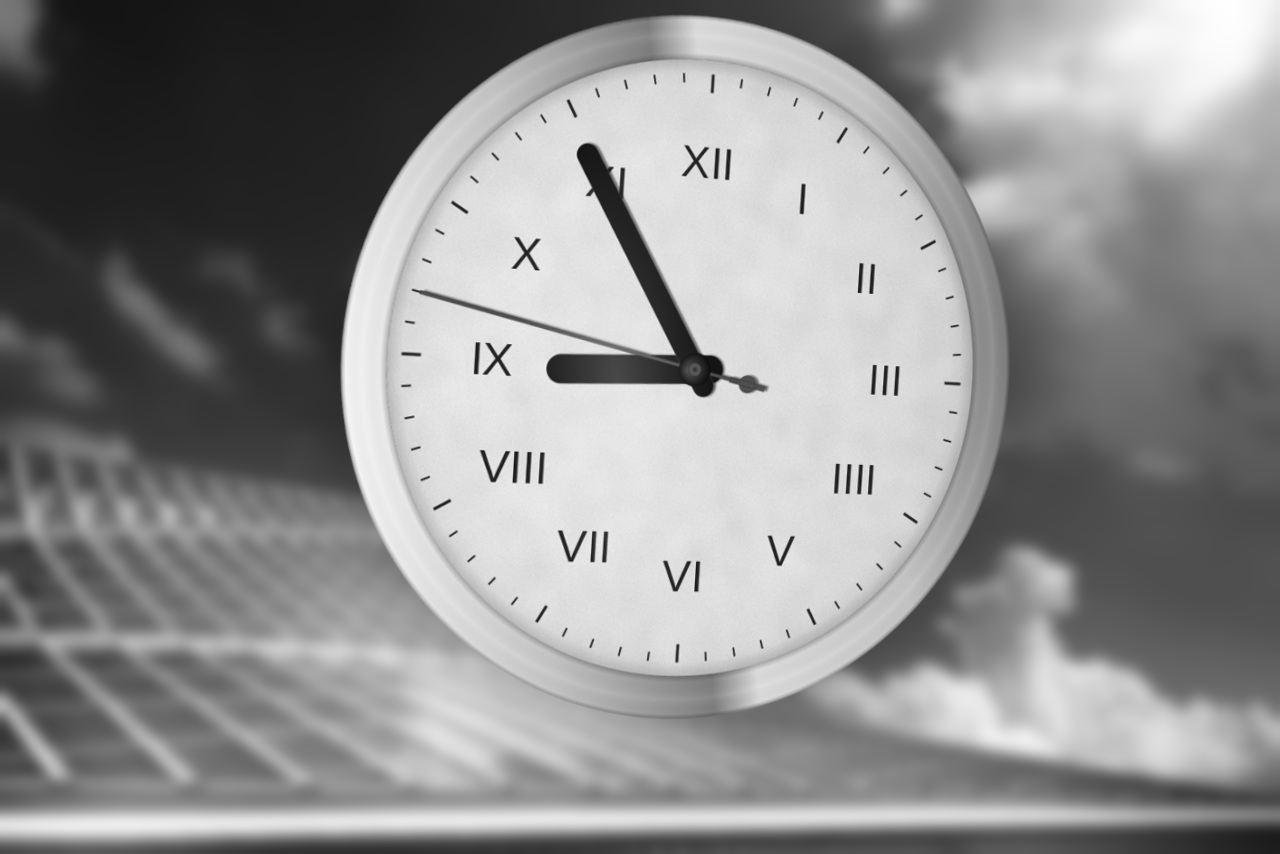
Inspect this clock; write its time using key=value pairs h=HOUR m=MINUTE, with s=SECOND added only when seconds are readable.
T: h=8 m=54 s=47
